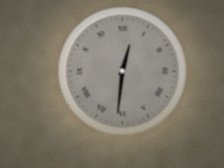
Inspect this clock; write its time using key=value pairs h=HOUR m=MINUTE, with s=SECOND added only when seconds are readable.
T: h=12 m=31
